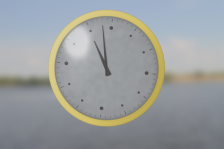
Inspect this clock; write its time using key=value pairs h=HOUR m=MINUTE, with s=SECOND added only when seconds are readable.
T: h=10 m=58
